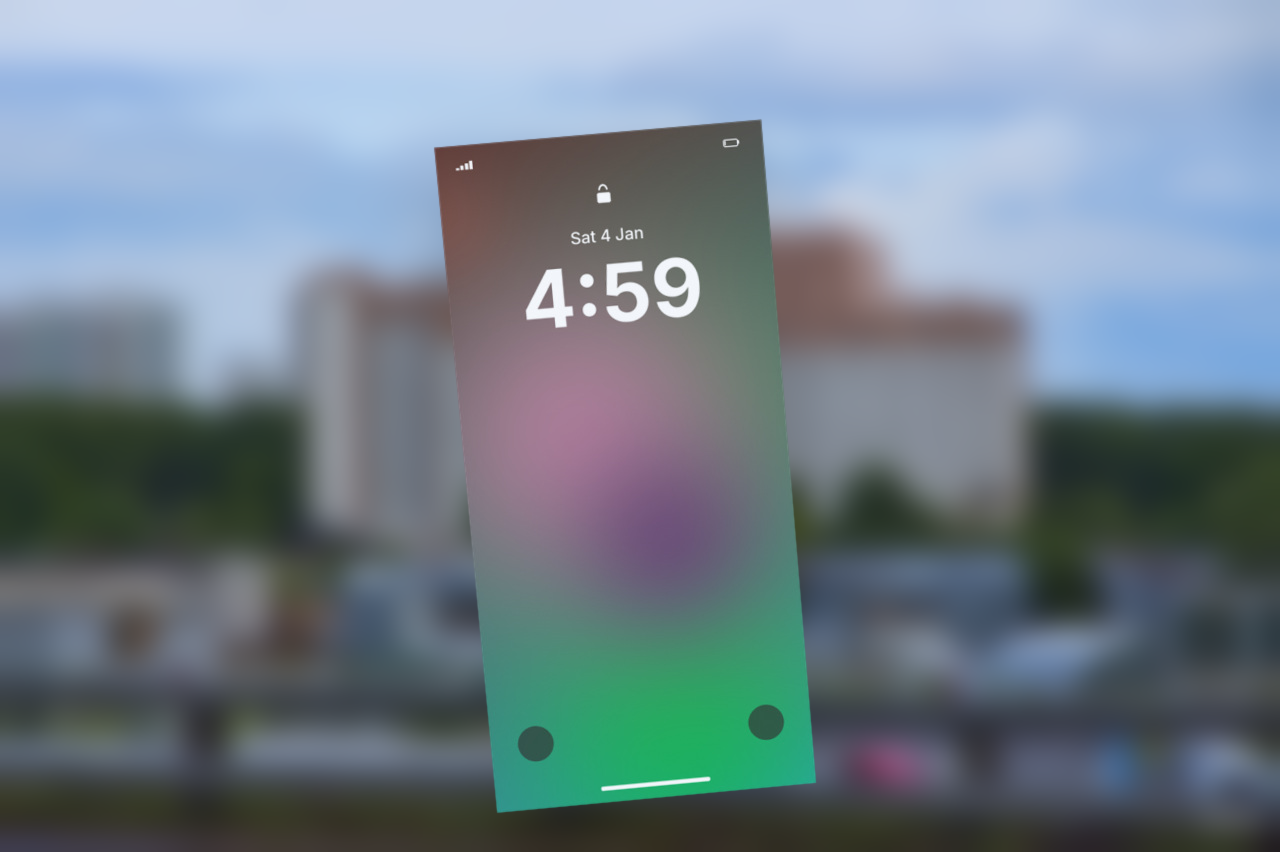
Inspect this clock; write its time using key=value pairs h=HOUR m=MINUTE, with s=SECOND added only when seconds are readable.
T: h=4 m=59
